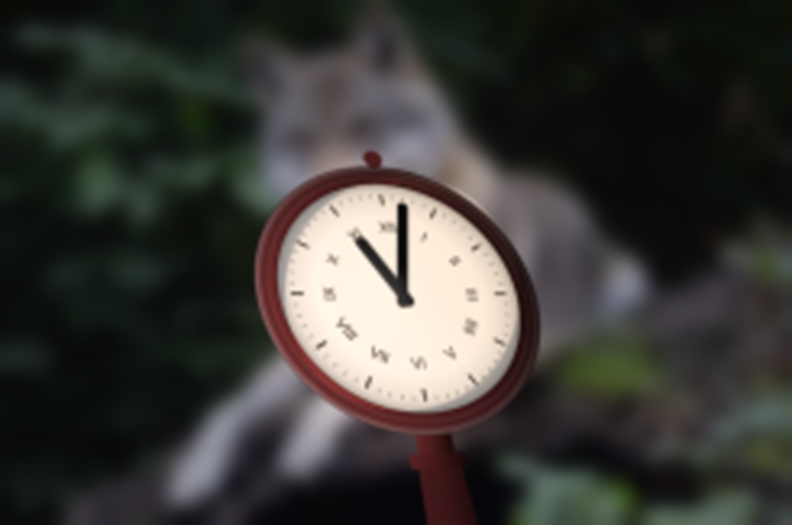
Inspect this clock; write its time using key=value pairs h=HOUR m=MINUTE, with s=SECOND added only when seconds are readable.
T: h=11 m=2
